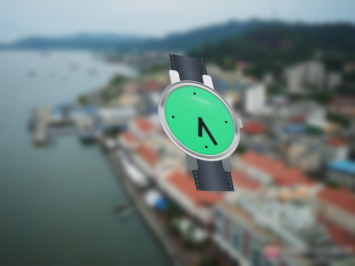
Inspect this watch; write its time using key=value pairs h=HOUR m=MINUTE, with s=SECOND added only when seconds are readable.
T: h=6 m=26
